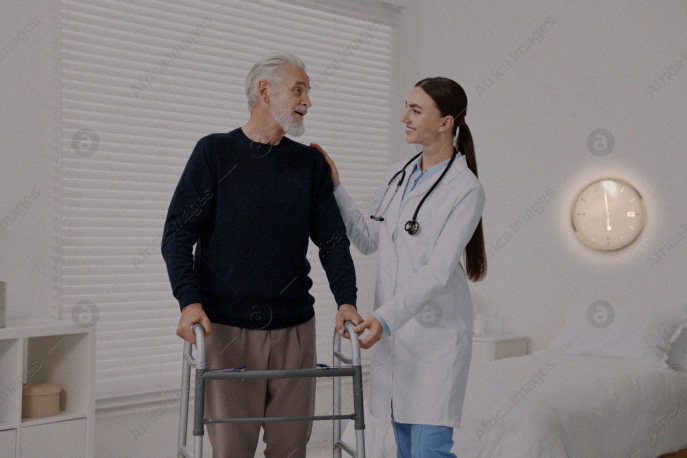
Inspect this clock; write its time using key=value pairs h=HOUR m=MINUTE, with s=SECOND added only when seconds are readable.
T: h=5 m=59
